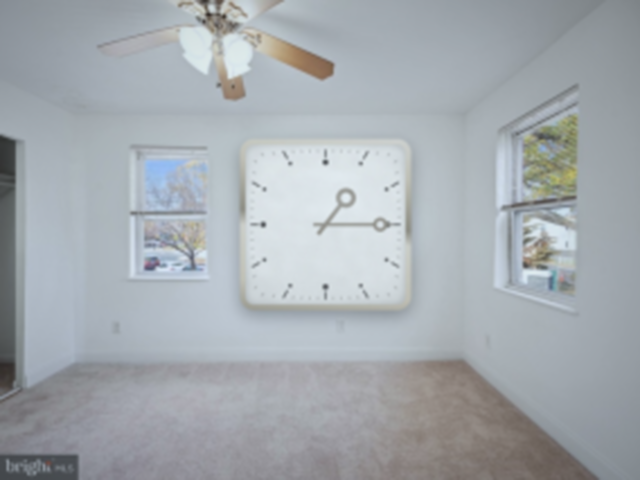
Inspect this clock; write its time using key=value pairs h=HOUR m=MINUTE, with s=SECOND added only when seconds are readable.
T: h=1 m=15
